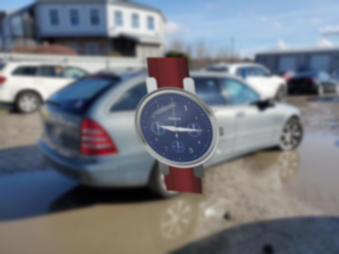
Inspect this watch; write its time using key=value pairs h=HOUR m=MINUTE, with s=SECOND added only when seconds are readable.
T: h=9 m=15
